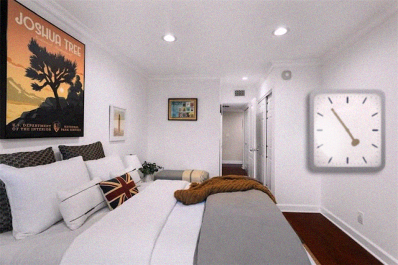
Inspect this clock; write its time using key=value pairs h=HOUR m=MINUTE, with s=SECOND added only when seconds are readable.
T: h=4 m=54
